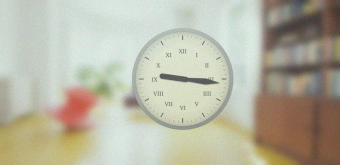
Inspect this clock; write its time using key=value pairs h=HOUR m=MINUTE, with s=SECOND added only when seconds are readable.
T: h=9 m=16
